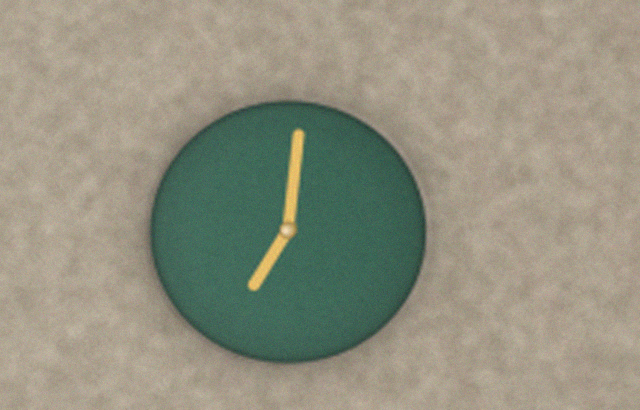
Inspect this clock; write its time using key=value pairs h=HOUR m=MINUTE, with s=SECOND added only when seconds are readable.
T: h=7 m=1
